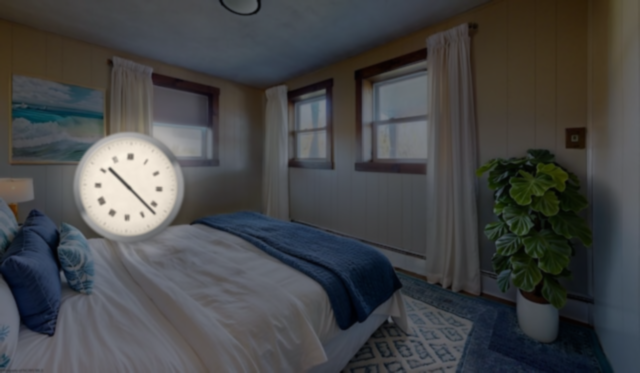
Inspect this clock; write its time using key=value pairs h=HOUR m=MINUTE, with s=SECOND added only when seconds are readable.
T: h=10 m=22
